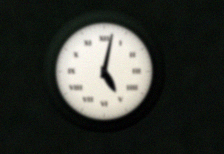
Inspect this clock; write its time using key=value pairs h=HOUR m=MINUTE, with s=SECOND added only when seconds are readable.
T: h=5 m=2
